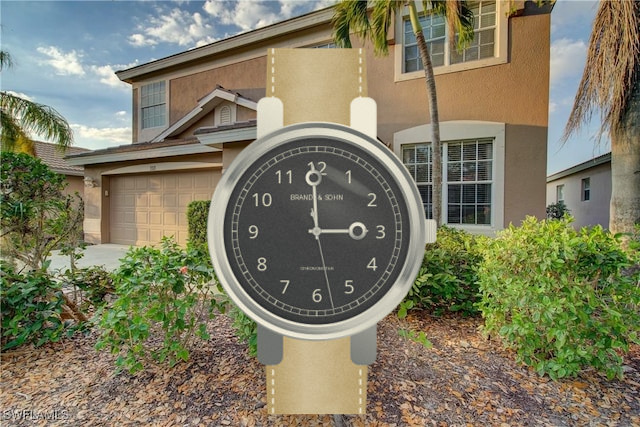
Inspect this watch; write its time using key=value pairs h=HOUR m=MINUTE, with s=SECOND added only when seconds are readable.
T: h=2 m=59 s=28
